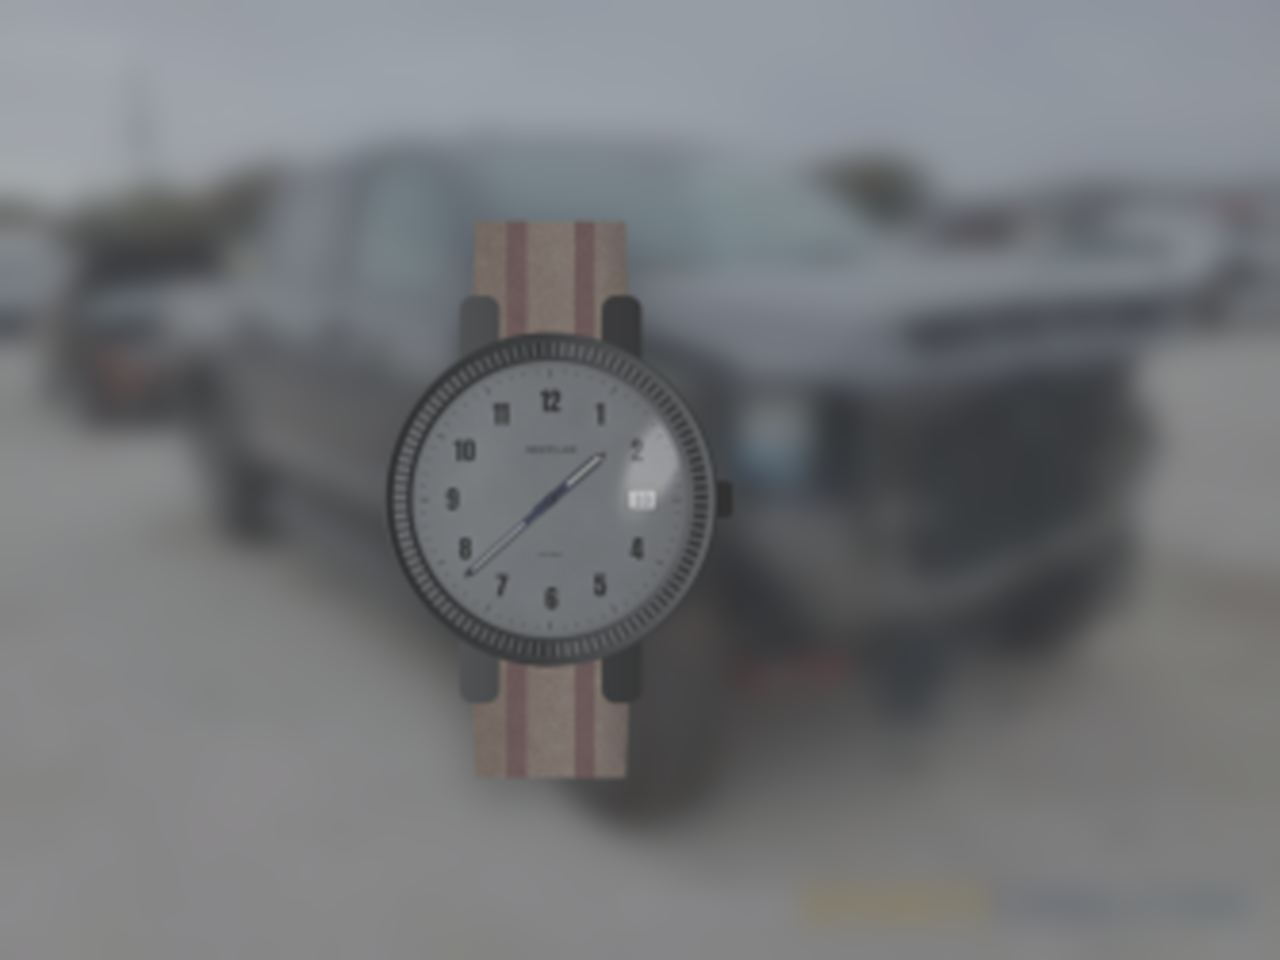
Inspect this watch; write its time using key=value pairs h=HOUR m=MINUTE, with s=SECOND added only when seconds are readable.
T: h=1 m=38
